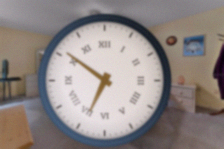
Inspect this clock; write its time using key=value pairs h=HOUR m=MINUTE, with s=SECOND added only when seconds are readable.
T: h=6 m=51
